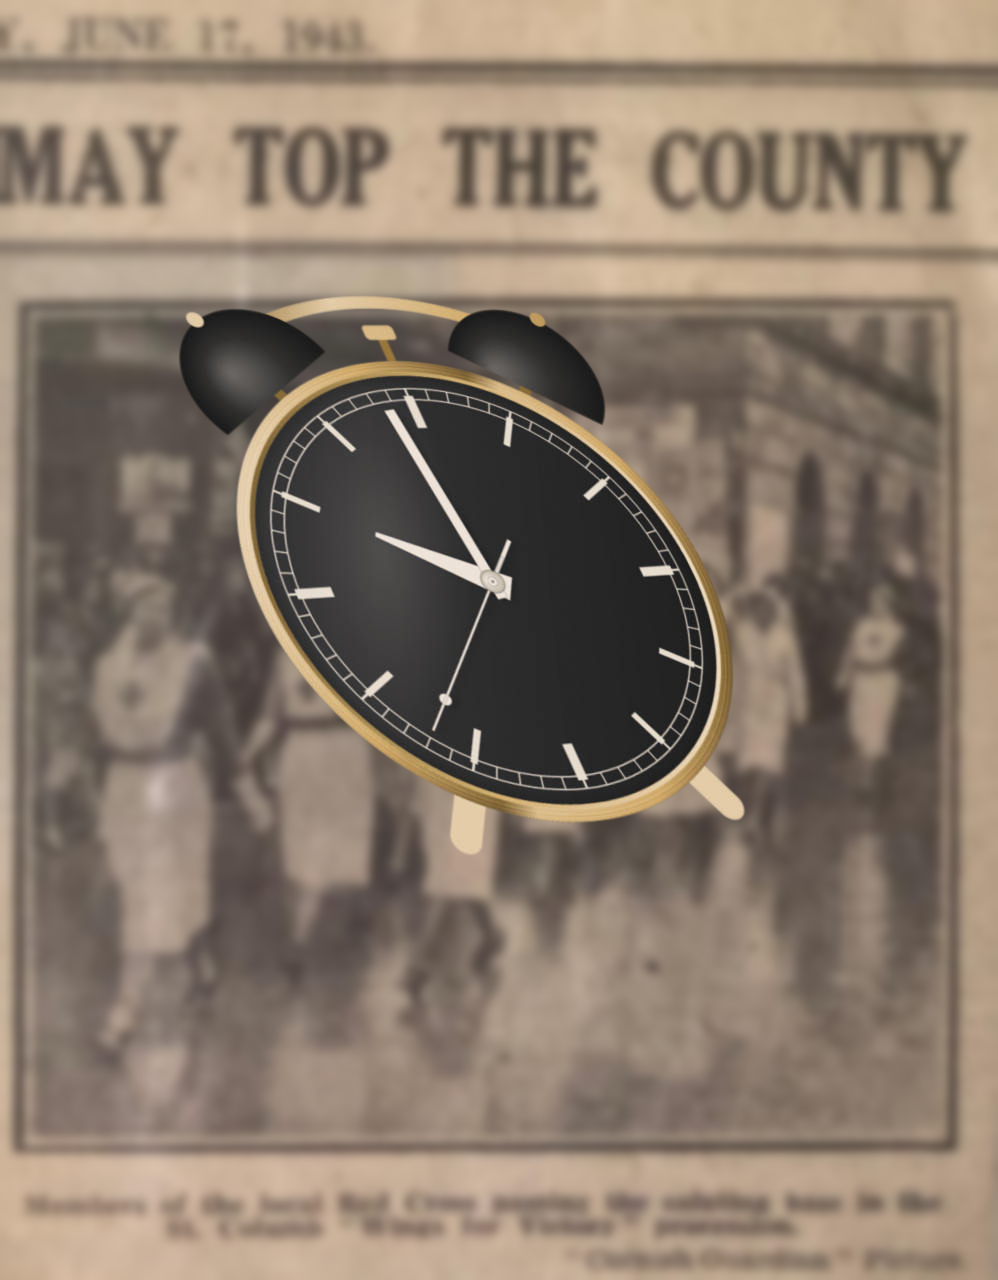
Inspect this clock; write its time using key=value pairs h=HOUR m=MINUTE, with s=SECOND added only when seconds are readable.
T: h=9 m=58 s=37
